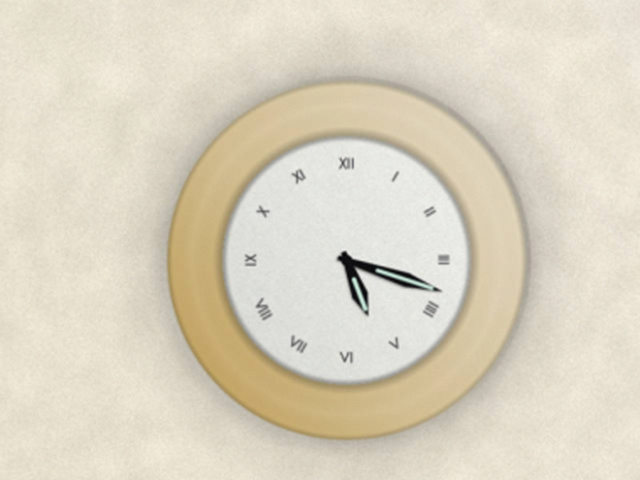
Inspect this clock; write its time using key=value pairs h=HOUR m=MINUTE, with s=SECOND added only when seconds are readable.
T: h=5 m=18
